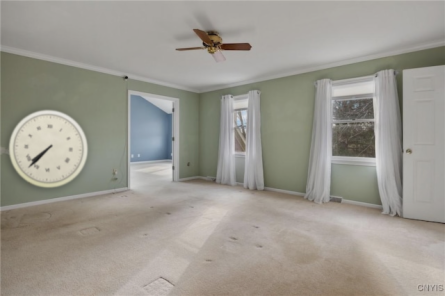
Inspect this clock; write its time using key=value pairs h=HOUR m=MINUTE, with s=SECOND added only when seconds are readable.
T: h=7 m=37
